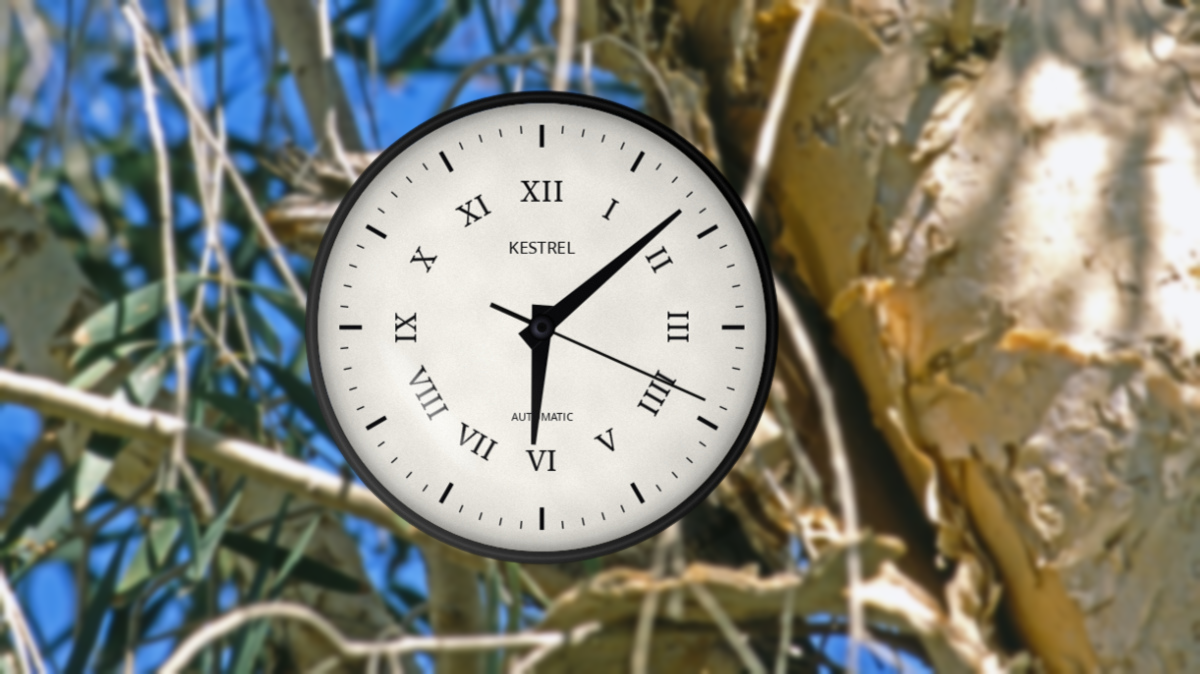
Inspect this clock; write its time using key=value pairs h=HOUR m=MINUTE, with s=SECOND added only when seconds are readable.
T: h=6 m=8 s=19
